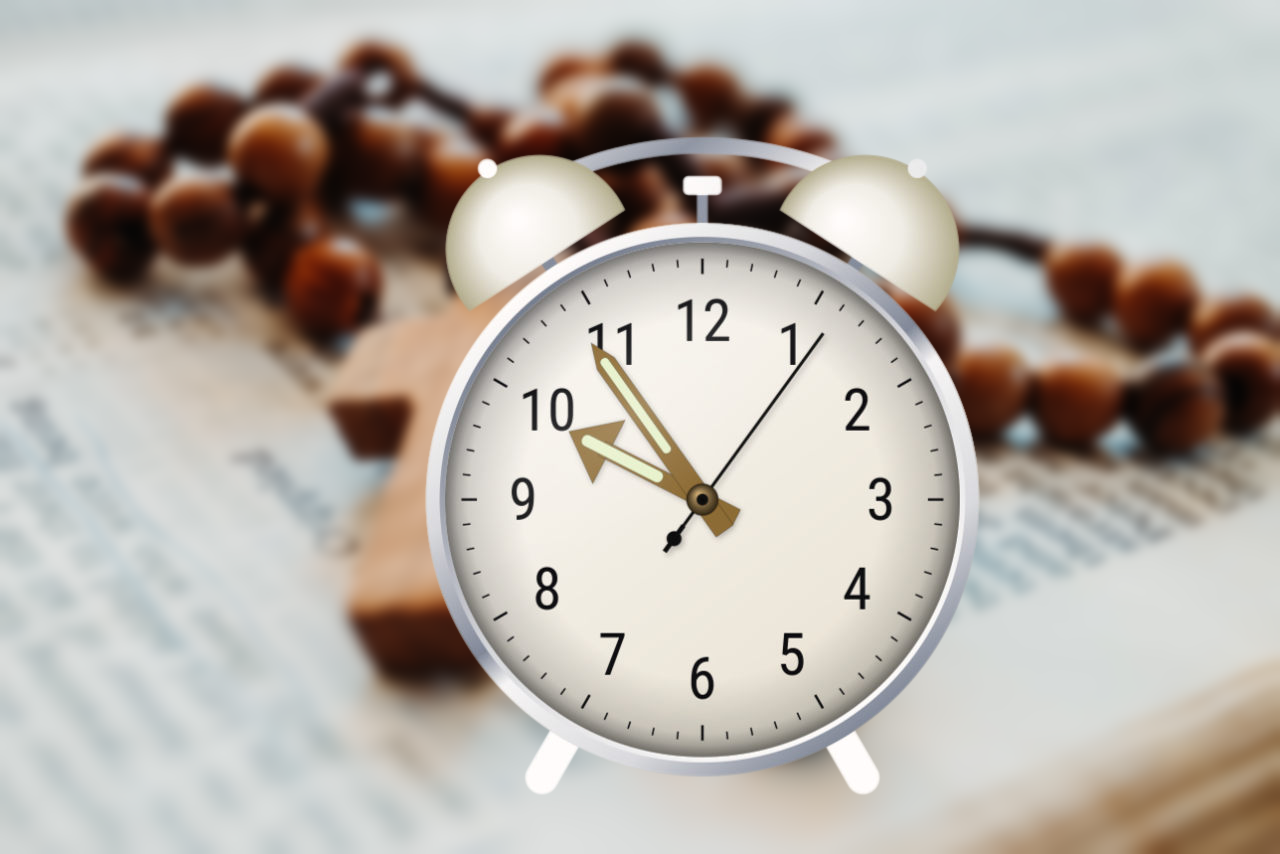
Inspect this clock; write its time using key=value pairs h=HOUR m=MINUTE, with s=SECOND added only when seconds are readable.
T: h=9 m=54 s=6
